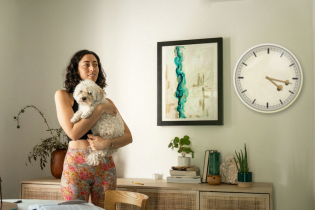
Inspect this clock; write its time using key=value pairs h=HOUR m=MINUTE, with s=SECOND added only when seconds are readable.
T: h=4 m=17
